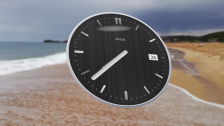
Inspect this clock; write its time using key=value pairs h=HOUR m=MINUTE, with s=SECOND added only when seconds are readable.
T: h=7 m=38
